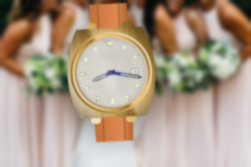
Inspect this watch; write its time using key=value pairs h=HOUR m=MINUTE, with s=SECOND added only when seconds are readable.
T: h=8 m=17
